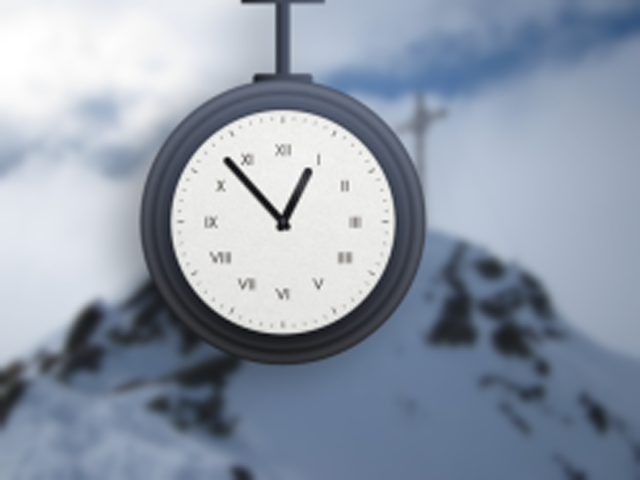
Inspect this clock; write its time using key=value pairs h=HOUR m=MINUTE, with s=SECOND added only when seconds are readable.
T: h=12 m=53
